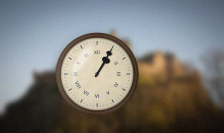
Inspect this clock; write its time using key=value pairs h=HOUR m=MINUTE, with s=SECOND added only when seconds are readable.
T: h=1 m=5
